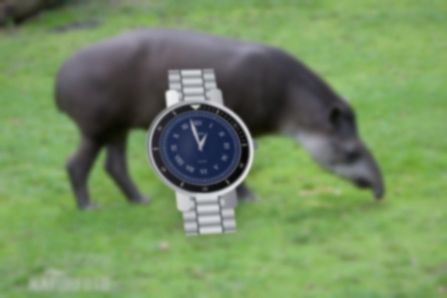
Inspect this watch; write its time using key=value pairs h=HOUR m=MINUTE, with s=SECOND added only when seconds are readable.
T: h=12 m=58
